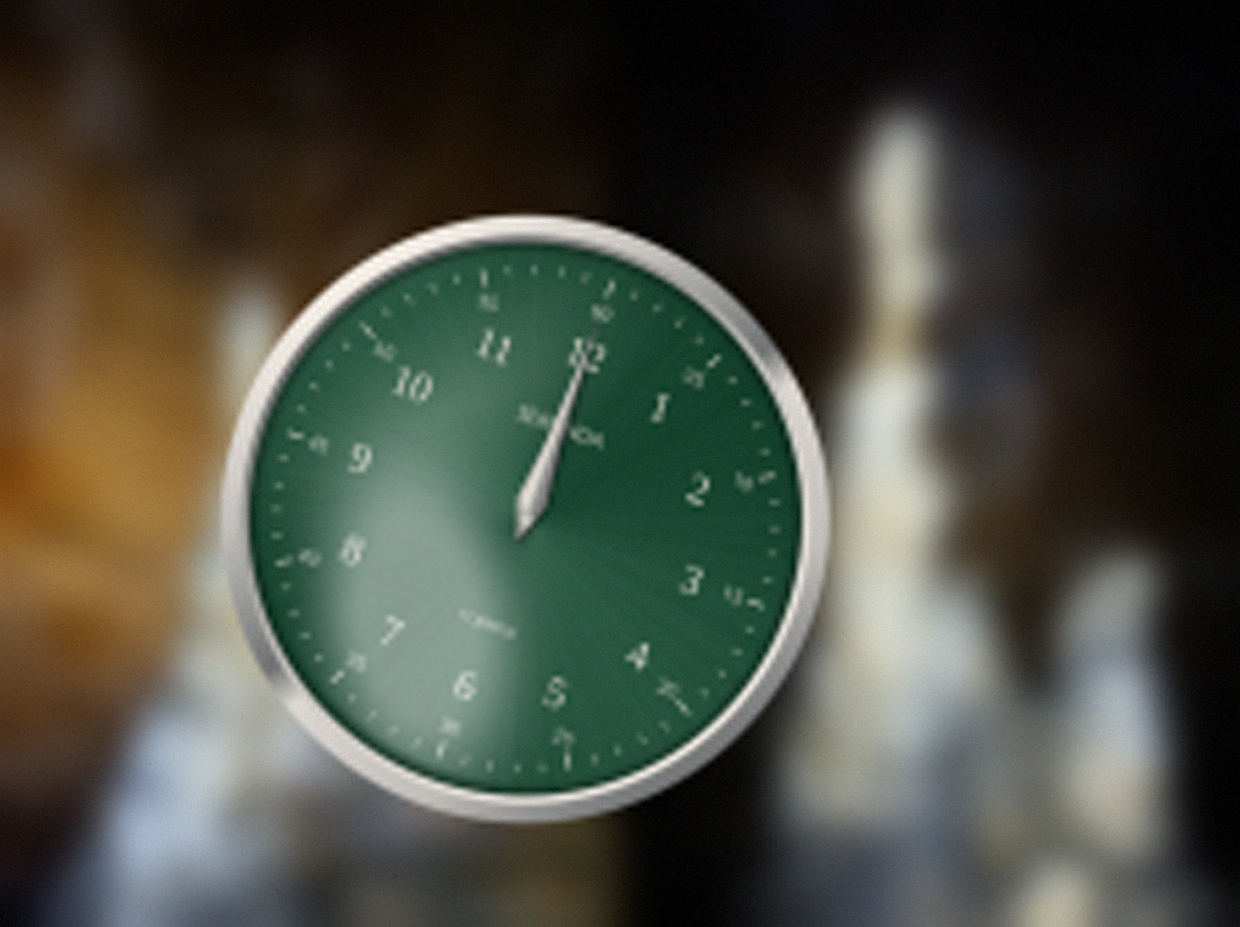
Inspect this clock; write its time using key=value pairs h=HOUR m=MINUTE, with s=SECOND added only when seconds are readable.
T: h=12 m=0
